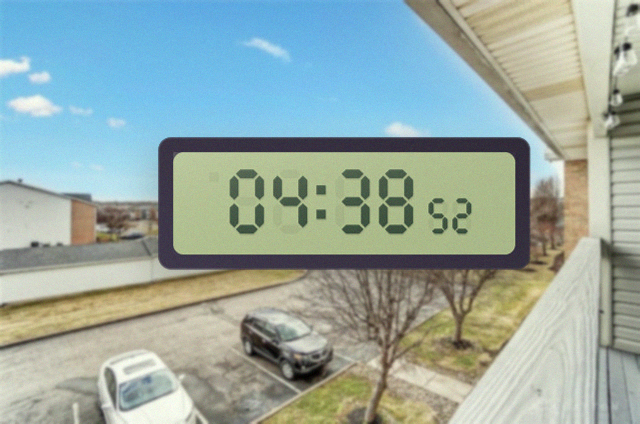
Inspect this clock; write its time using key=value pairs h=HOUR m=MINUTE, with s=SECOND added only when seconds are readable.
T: h=4 m=38 s=52
